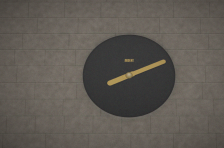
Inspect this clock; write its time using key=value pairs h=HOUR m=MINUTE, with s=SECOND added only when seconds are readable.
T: h=8 m=11
